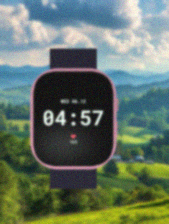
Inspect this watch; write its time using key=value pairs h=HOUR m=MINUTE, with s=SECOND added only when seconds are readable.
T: h=4 m=57
